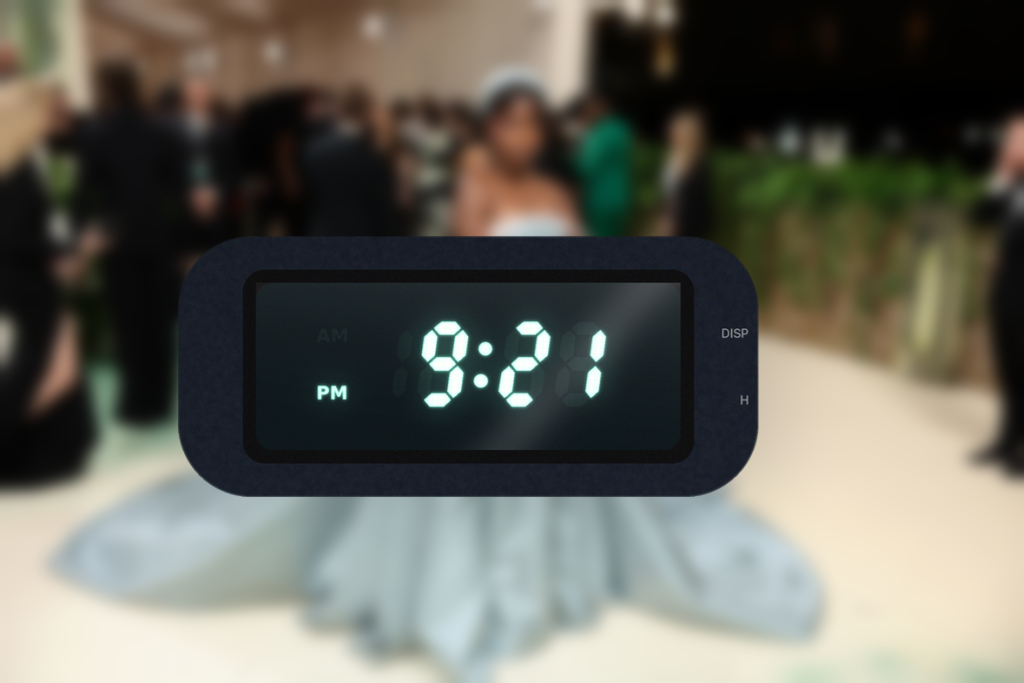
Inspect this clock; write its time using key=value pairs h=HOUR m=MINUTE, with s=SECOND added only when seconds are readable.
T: h=9 m=21
